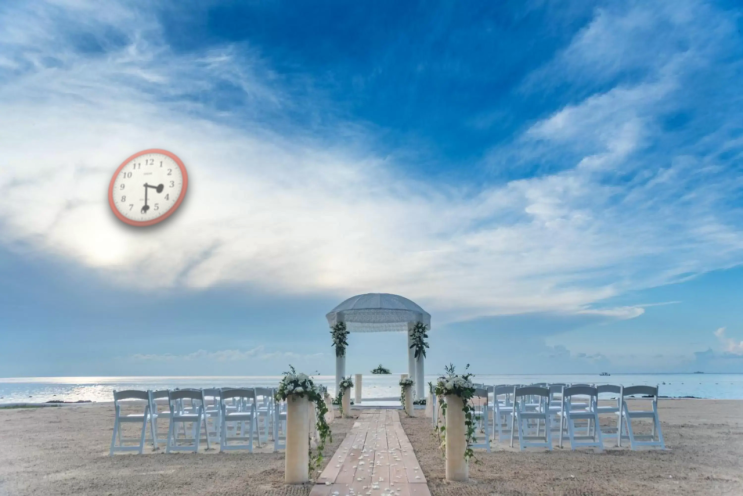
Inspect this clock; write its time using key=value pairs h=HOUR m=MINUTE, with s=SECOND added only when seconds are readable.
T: h=3 m=29
